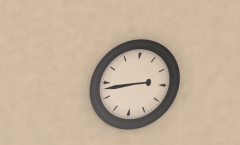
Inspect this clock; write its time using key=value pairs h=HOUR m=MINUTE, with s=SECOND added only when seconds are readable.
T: h=2 m=43
